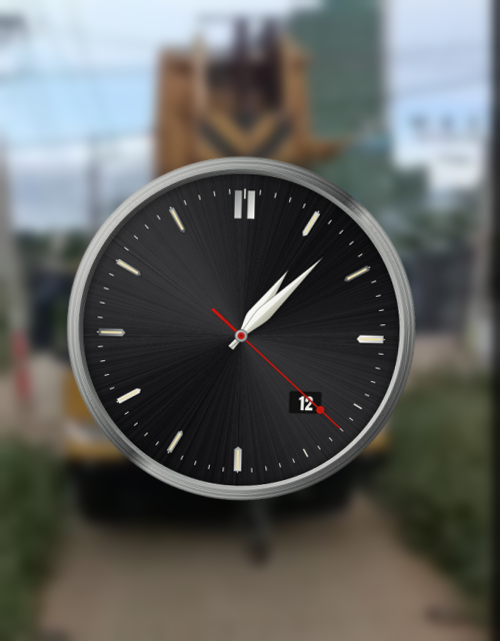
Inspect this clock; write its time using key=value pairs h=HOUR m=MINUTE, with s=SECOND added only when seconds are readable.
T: h=1 m=7 s=22
